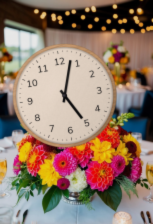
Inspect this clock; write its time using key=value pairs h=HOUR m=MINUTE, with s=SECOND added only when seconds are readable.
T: h=5 m=3
